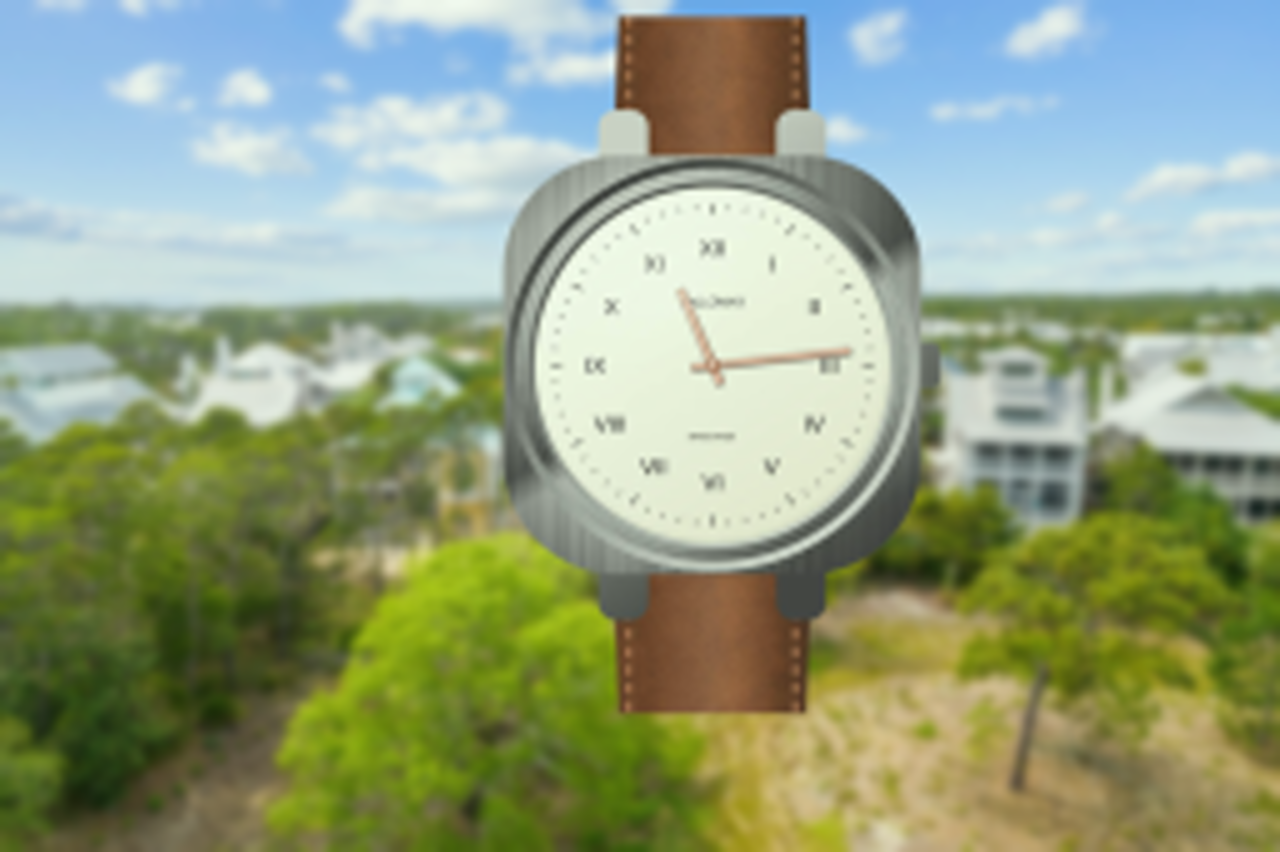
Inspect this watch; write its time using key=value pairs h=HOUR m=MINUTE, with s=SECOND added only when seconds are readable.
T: h=11 m=14
